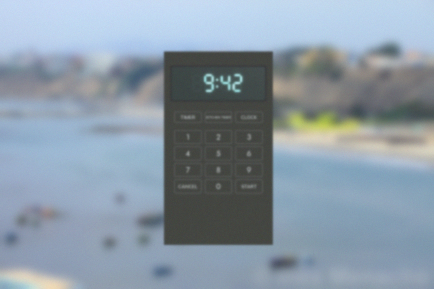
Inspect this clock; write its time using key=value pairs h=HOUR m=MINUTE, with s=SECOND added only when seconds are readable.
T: h=9 m=42
